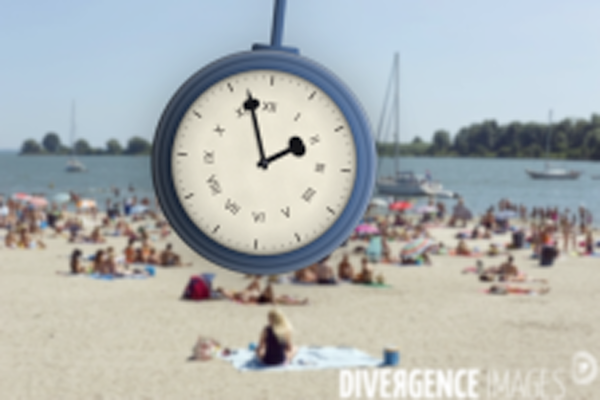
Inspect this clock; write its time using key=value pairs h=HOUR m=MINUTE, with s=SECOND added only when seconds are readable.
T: h=1 m=57
